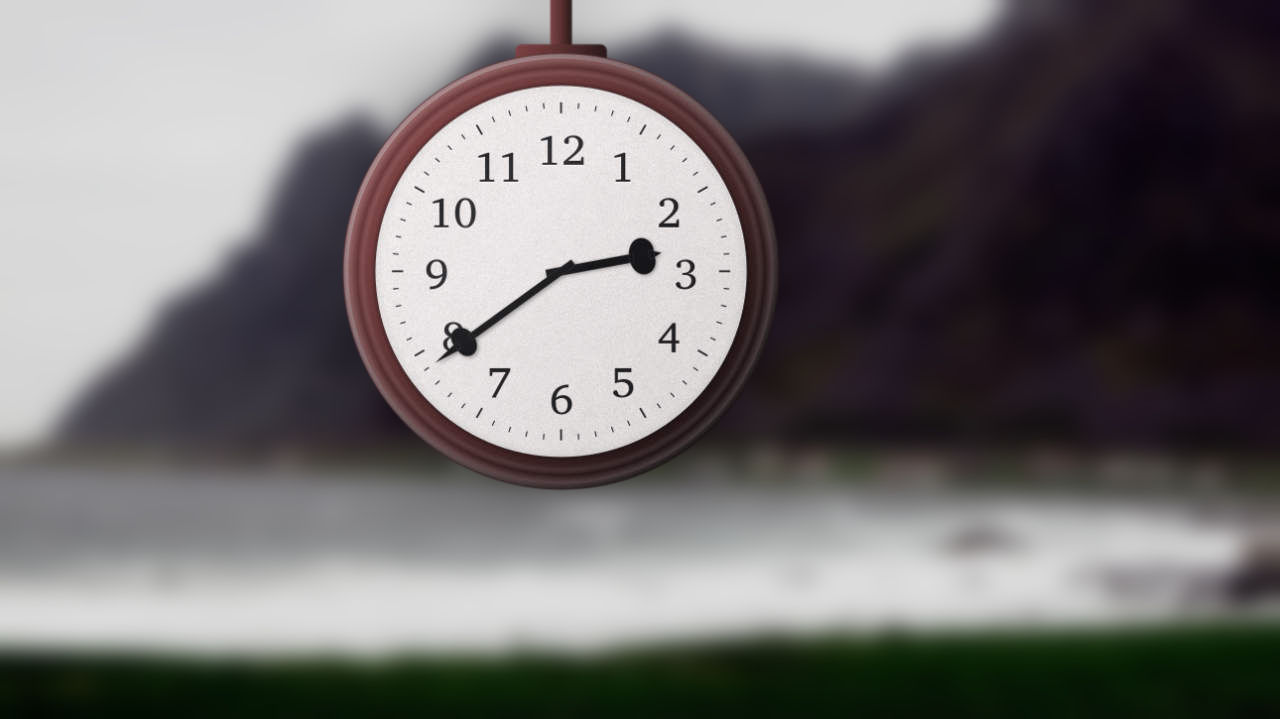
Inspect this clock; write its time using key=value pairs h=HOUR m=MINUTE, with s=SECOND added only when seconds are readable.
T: h=2 m=39
